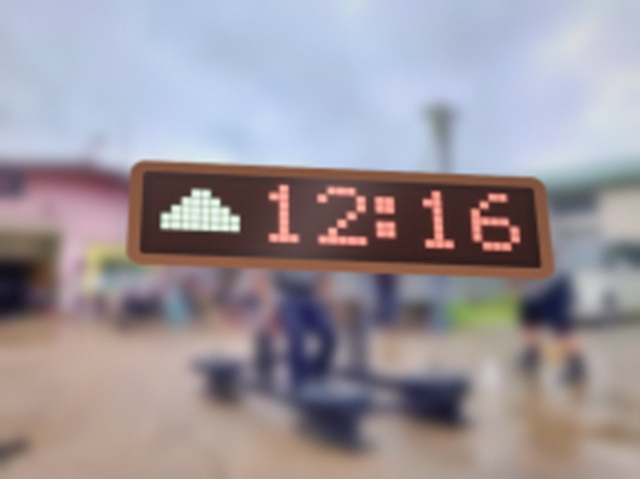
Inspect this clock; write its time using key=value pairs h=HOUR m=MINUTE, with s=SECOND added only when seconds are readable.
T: h=12 m=16
